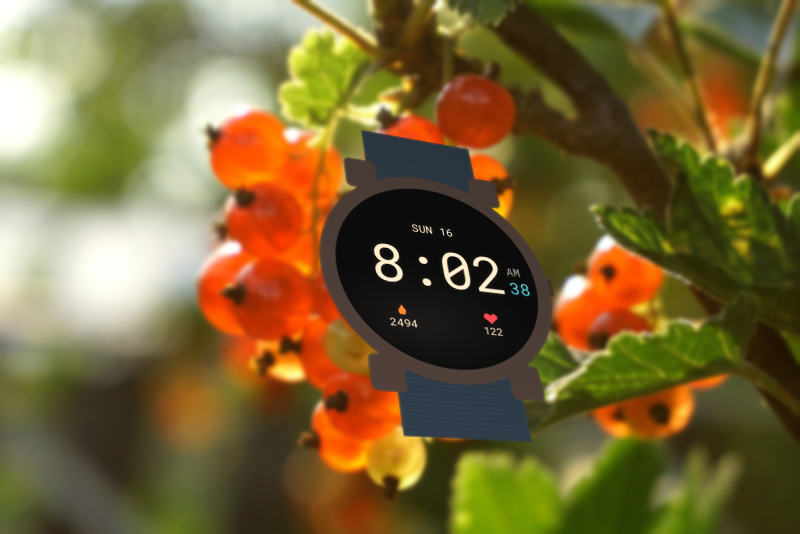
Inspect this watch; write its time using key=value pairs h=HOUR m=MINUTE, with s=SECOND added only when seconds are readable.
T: h=8 m=2 s=38
